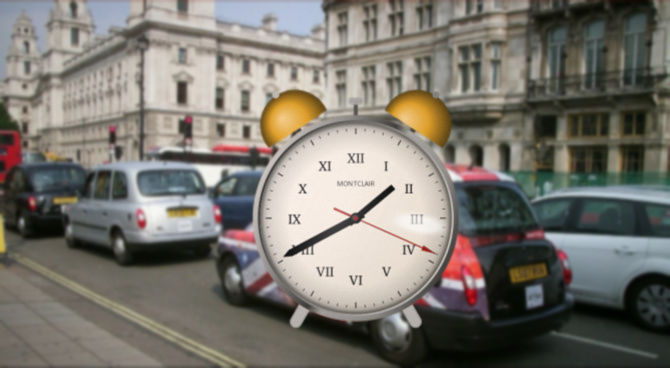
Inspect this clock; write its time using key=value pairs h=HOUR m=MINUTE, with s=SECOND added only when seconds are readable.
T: h=1 m=40 s=19
